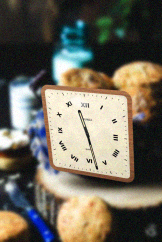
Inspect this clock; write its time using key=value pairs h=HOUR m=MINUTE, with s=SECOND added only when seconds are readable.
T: h=11 m=28
